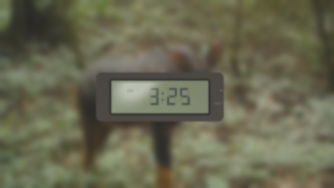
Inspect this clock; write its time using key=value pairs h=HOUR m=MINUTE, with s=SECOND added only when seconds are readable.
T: h=3 m=25
